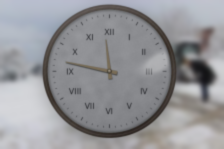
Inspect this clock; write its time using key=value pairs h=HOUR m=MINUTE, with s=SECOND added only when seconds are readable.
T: h=11 m=47
